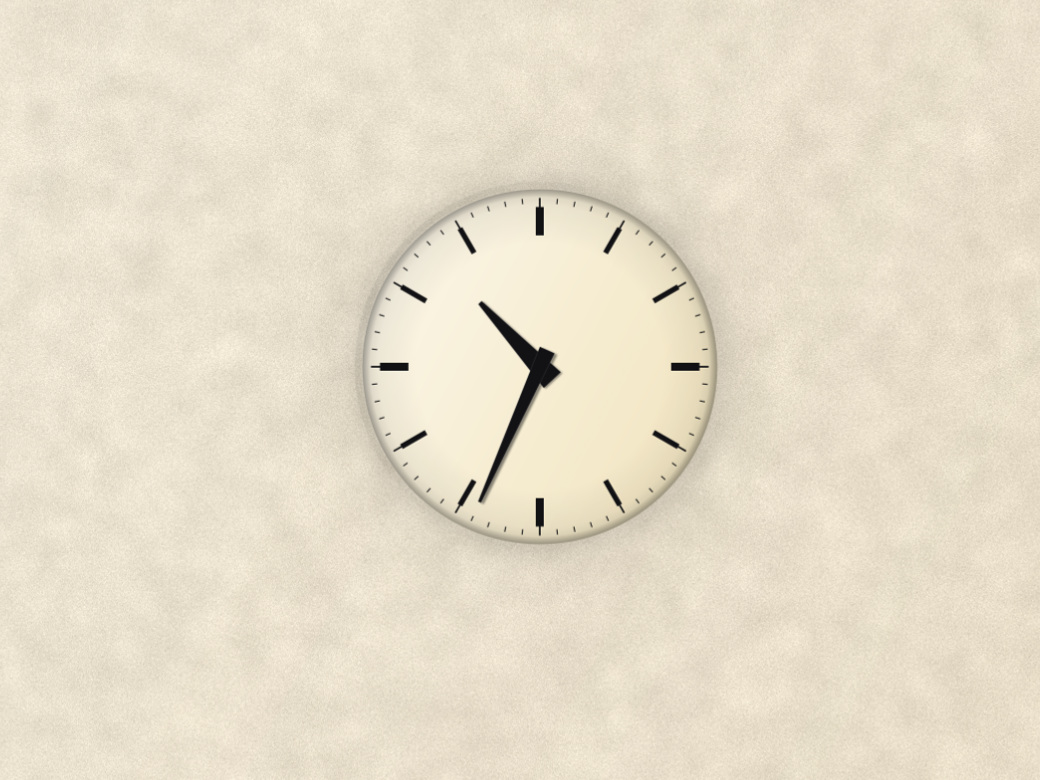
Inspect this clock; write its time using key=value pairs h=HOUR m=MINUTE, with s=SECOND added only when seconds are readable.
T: h=10 m=34
